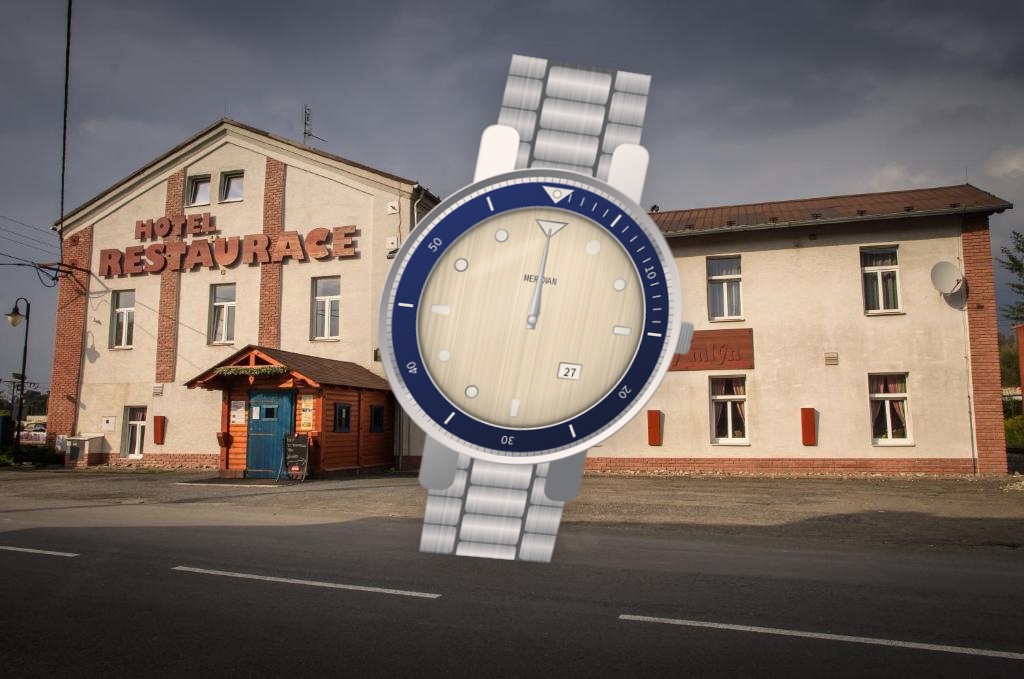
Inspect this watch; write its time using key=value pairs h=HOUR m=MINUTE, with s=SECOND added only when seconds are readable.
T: h=12 m=0
